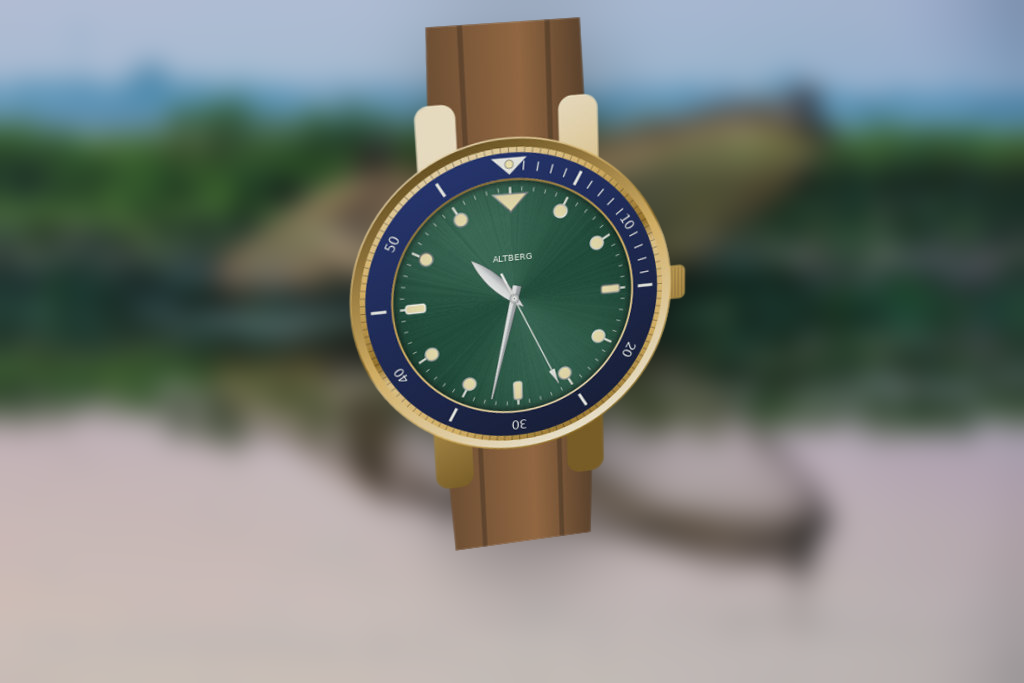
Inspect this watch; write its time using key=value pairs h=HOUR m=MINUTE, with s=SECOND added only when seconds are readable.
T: h=10 m=32 s=26
